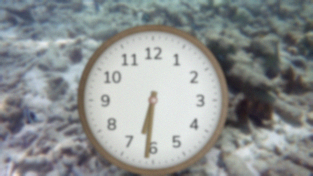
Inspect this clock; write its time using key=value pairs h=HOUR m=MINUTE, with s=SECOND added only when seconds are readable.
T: h=6 m=31
